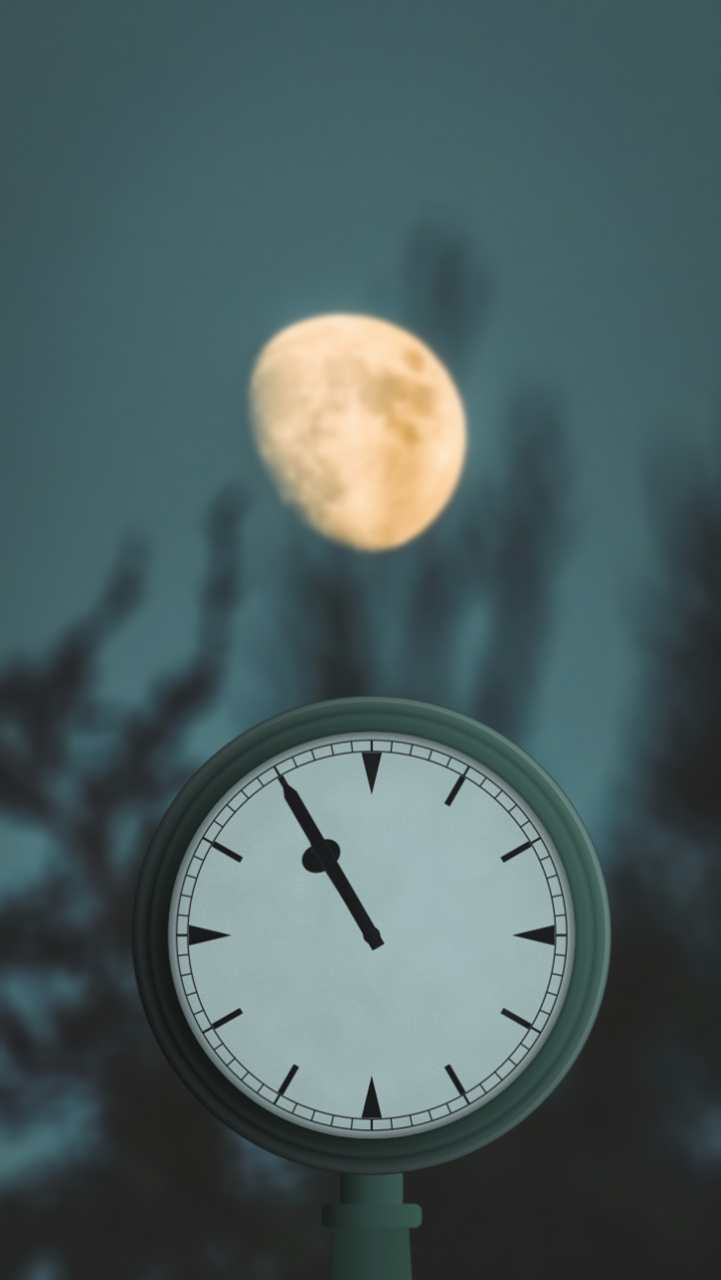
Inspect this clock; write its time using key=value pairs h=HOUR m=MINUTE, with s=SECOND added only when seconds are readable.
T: h=10 m=55
